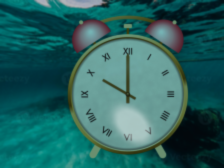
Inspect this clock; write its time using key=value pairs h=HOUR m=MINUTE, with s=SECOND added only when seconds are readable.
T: h=10 m=0
